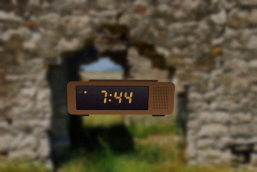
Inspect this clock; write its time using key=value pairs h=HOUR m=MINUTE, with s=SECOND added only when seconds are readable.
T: h=7 m=44
